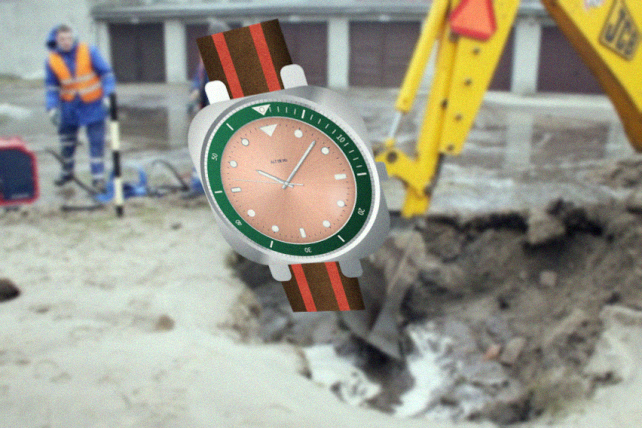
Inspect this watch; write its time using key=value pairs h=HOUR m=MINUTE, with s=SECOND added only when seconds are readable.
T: h=10 m=7 s=47
